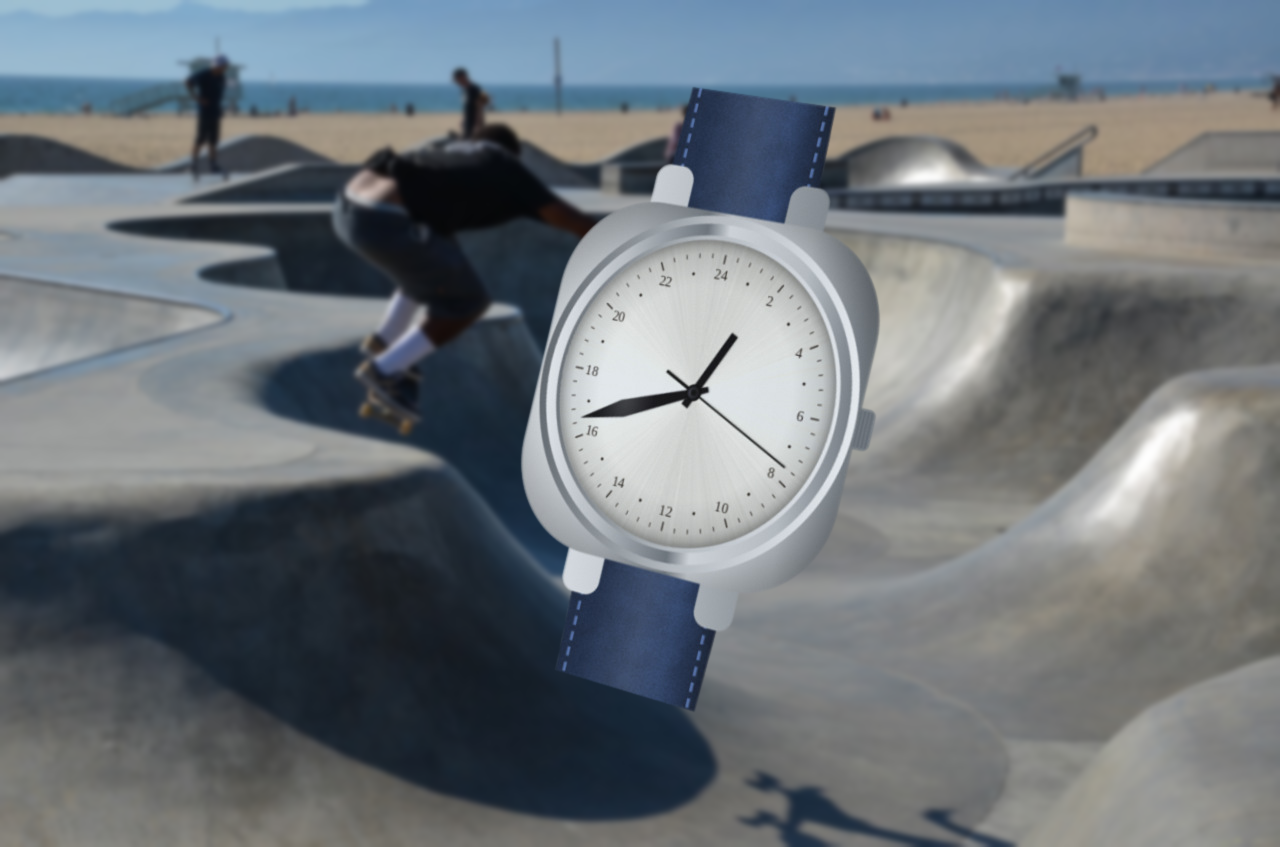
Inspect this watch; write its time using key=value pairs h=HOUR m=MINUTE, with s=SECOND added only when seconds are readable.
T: h=1 m=41 s=19
